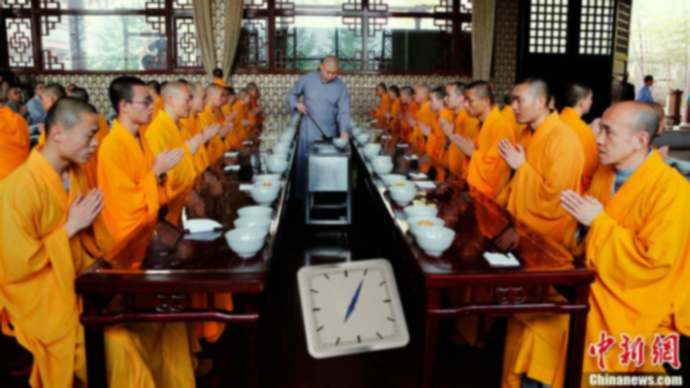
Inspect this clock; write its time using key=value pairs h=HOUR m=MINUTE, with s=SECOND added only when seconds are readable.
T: h=7 m=5
